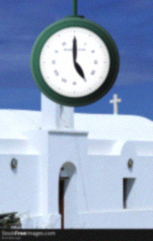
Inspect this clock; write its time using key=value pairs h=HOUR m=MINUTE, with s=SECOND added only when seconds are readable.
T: h=5 m=0
